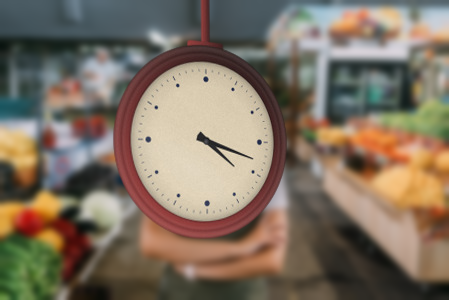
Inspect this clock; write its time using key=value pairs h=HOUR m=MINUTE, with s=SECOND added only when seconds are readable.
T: h=4 m=18
